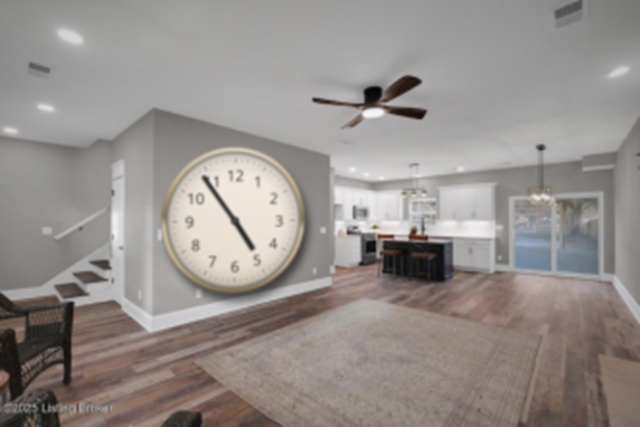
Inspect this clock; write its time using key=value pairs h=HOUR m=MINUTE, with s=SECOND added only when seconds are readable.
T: h=4 m=54
